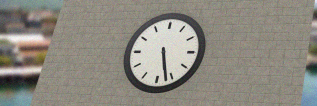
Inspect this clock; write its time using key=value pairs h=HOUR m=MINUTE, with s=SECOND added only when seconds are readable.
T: h=5 m=27
